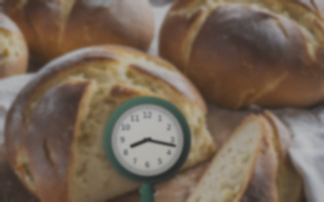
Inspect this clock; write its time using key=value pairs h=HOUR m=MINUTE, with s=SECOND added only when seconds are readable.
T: h=8 m=17
